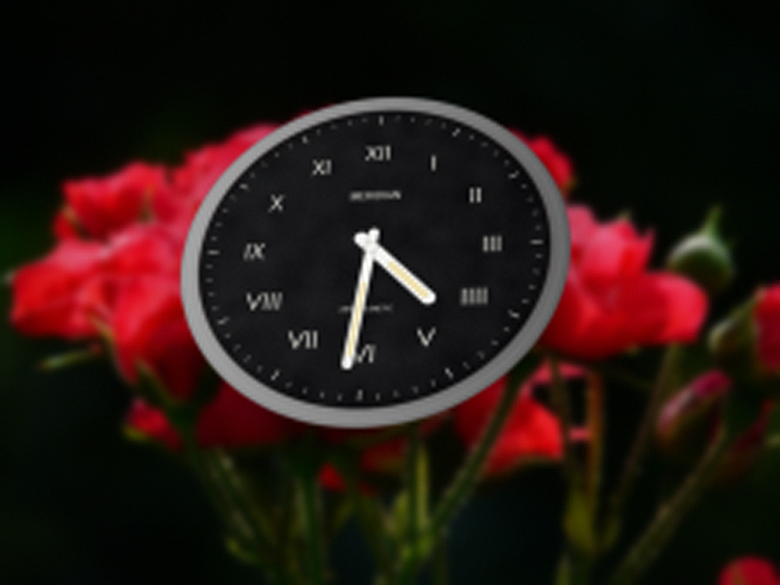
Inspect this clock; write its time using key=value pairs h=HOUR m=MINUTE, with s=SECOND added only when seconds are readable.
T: h=4 m=31
